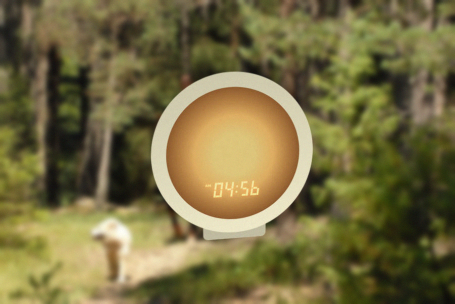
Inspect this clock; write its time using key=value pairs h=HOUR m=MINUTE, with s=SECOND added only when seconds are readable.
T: h=4 m=56
